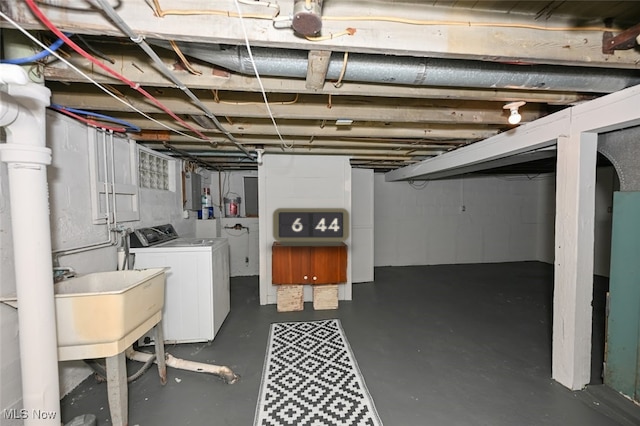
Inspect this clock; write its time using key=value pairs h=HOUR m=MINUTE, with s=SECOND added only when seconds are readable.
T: h=6 m=44
